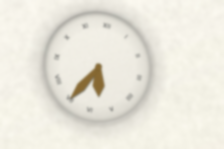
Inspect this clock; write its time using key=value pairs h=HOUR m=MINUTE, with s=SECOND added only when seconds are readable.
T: h=5 m=35
